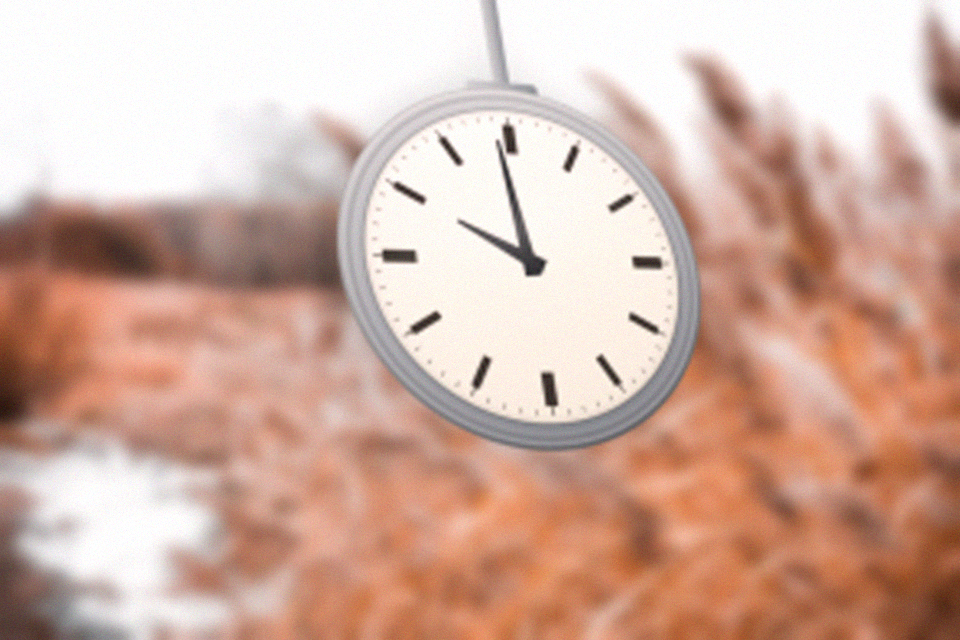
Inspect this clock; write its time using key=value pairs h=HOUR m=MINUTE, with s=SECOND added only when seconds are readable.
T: h=9 m=59
